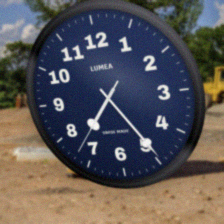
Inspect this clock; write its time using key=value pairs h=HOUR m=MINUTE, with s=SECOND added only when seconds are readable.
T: h=7 m=24 s=37
